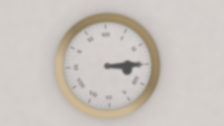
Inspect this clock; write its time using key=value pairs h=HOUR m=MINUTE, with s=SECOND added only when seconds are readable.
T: h=3 m=15
